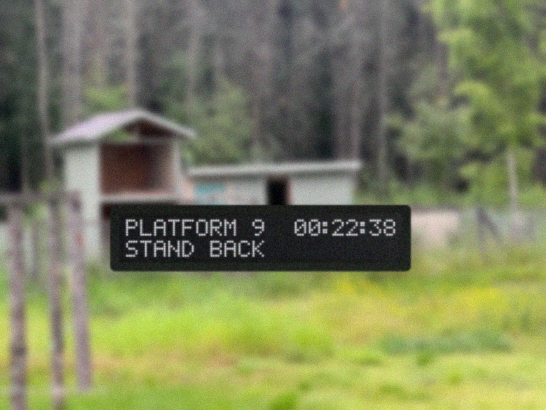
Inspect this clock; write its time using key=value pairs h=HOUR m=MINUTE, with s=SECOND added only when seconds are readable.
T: h=0 m=22 s=38
